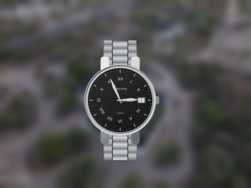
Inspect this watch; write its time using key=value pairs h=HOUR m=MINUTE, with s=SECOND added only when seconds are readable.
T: h=2 m=56
